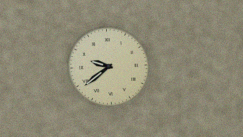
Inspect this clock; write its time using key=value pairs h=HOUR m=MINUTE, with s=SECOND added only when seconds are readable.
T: h=9 m=39
